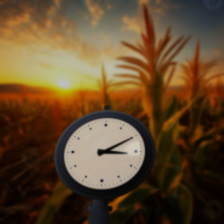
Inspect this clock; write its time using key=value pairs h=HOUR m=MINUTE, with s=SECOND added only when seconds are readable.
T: h=3 m=10
